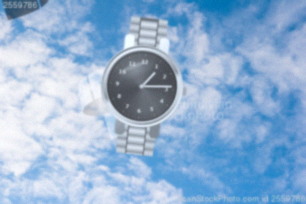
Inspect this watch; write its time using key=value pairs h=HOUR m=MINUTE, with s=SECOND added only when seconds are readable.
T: h=1 m=14
